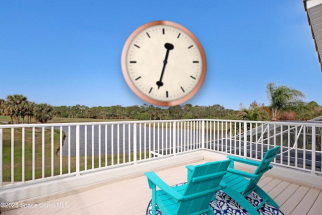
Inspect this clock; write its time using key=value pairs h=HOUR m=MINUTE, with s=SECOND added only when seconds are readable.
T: h=12 m=33
